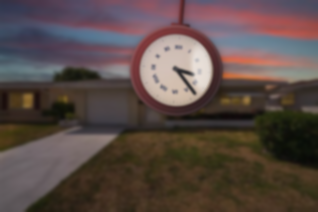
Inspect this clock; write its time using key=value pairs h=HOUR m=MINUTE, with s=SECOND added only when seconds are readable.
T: h=3 m=23
